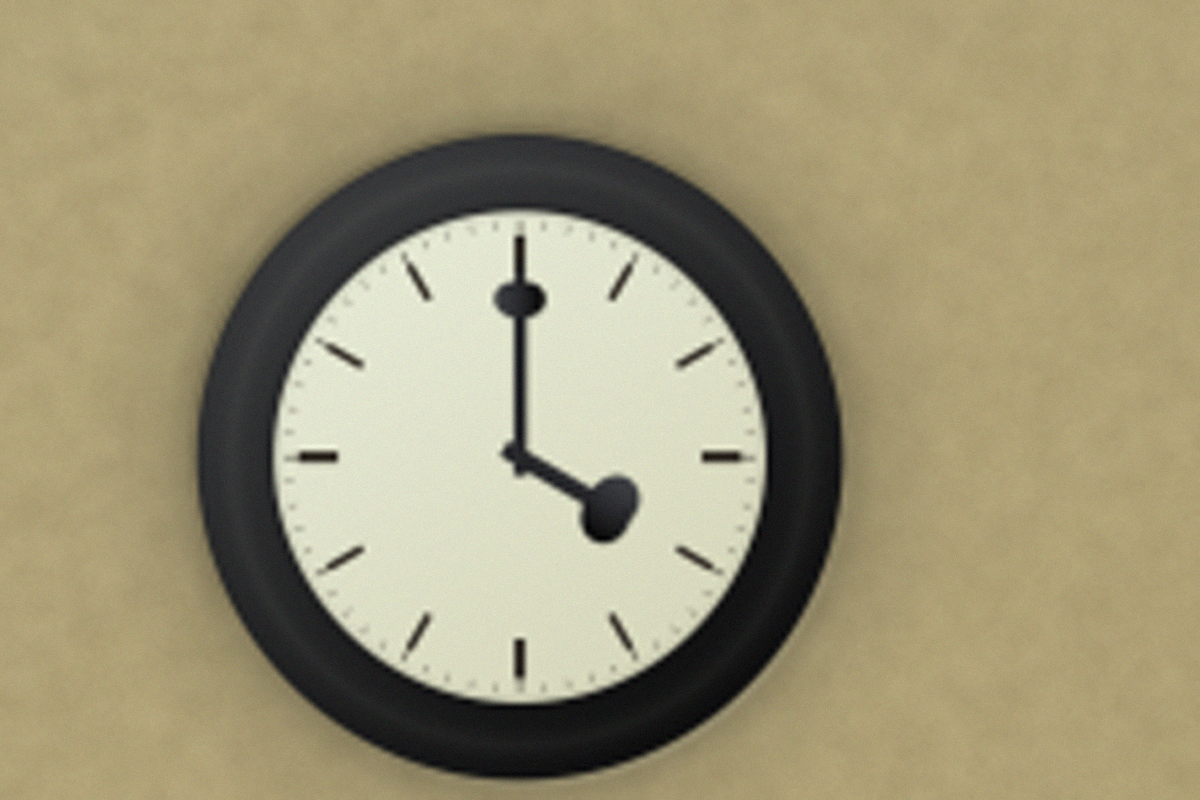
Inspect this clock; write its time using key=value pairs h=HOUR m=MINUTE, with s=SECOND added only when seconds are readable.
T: h=4 m=0
